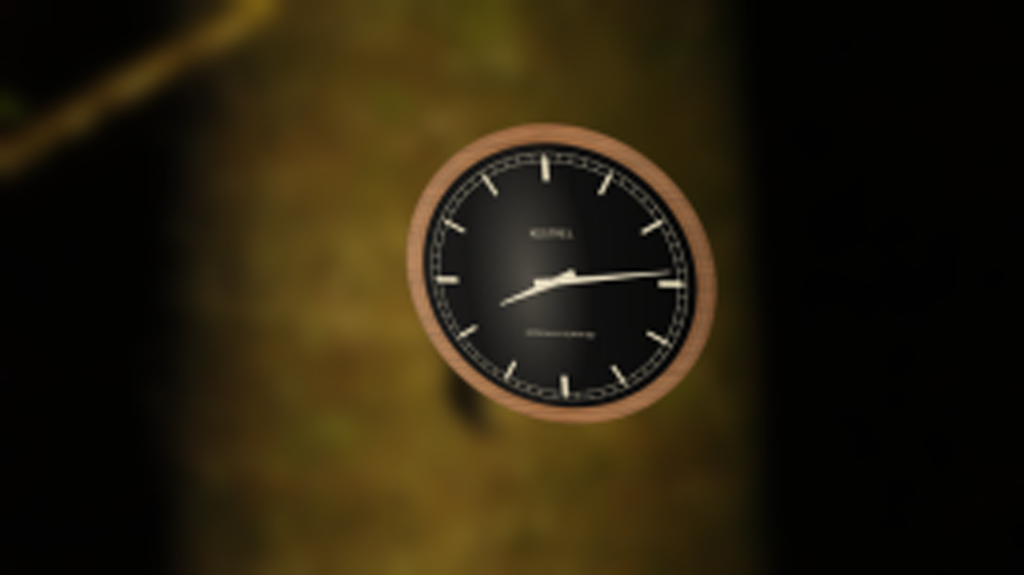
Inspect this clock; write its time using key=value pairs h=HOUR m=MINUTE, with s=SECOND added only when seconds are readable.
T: h=8 m=14
